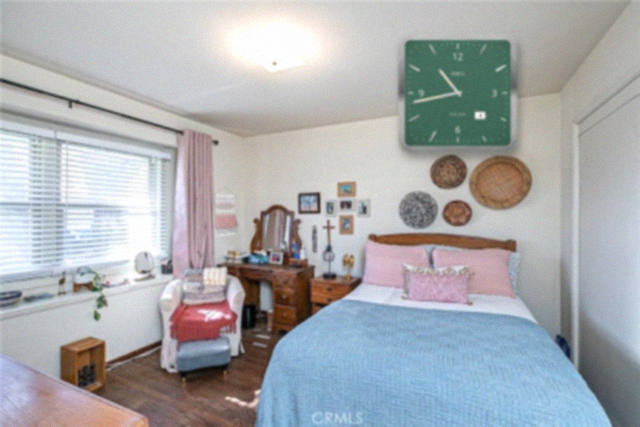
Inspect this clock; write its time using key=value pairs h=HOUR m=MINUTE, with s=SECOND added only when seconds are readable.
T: h=10 m=43
